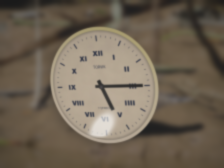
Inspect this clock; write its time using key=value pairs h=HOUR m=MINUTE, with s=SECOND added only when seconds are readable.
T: h=5 m=15
